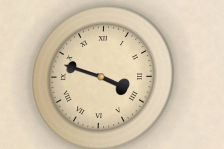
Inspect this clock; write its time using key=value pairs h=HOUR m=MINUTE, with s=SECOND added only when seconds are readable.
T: h=3 m=48
